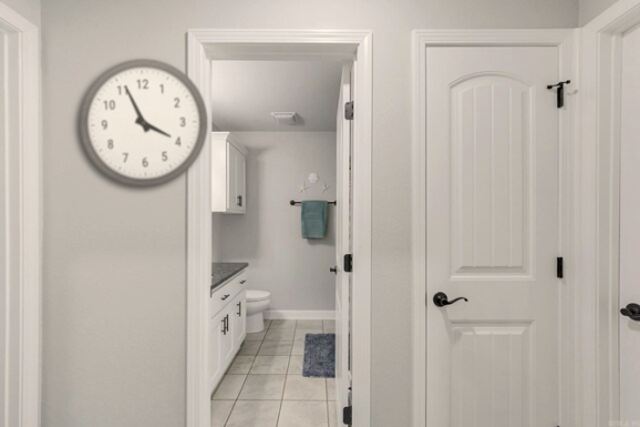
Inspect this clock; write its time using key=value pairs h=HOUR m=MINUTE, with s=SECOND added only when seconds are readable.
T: h=3 m=56
